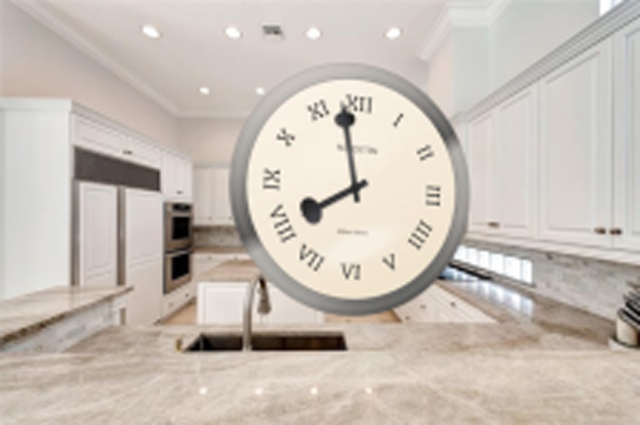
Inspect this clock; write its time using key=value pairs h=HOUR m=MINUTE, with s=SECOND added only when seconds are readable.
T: h=7 m=58
